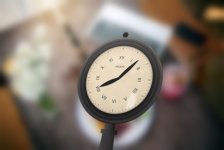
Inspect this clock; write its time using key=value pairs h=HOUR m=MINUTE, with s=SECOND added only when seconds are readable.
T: h=8 m=7
